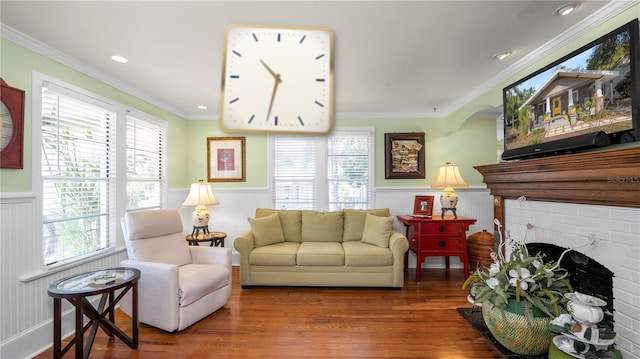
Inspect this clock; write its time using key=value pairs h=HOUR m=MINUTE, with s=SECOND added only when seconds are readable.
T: h=10 m=32
